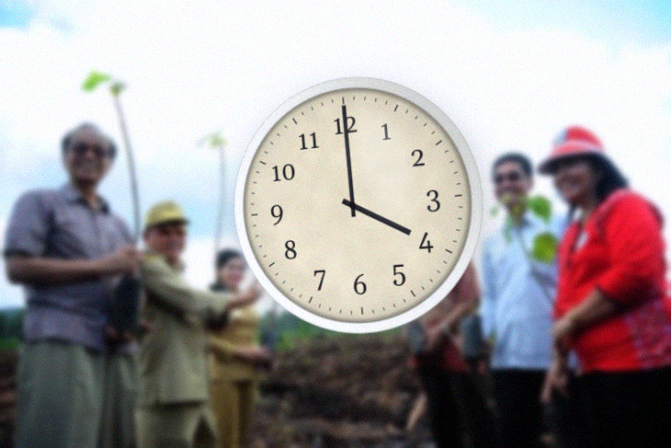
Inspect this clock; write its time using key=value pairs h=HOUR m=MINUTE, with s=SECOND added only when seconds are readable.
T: h=4 m=0
